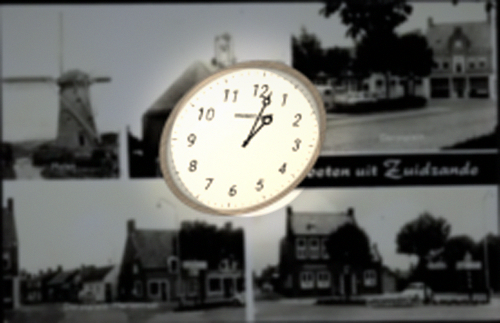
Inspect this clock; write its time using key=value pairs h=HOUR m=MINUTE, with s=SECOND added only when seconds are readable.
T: h=1 m=2
